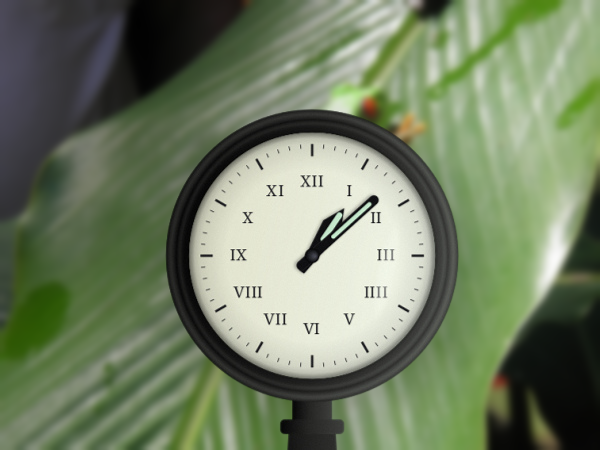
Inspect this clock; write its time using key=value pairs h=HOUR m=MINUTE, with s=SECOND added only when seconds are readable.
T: h=1 m=8
